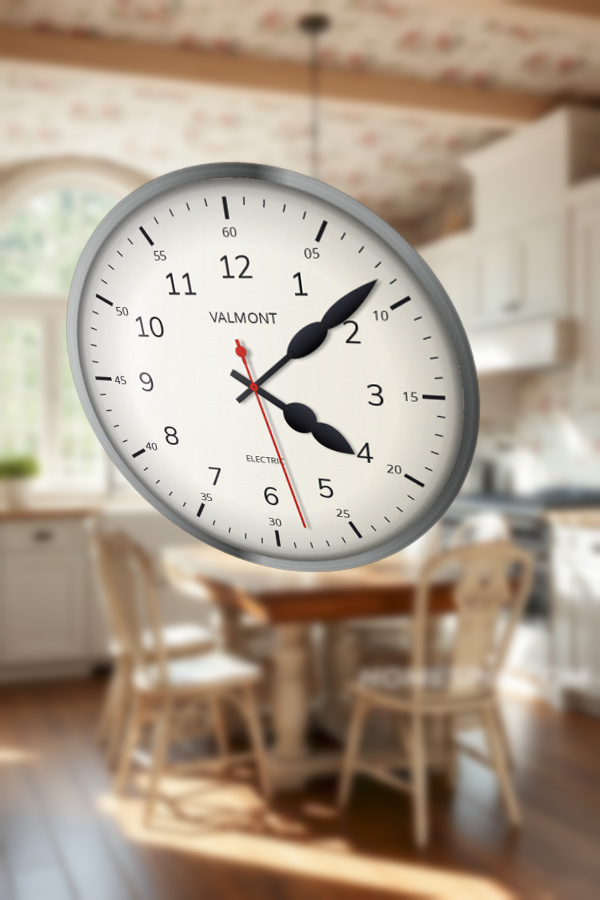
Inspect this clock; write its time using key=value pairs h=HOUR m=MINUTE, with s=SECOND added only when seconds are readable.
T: h=4 m=8 s=28
